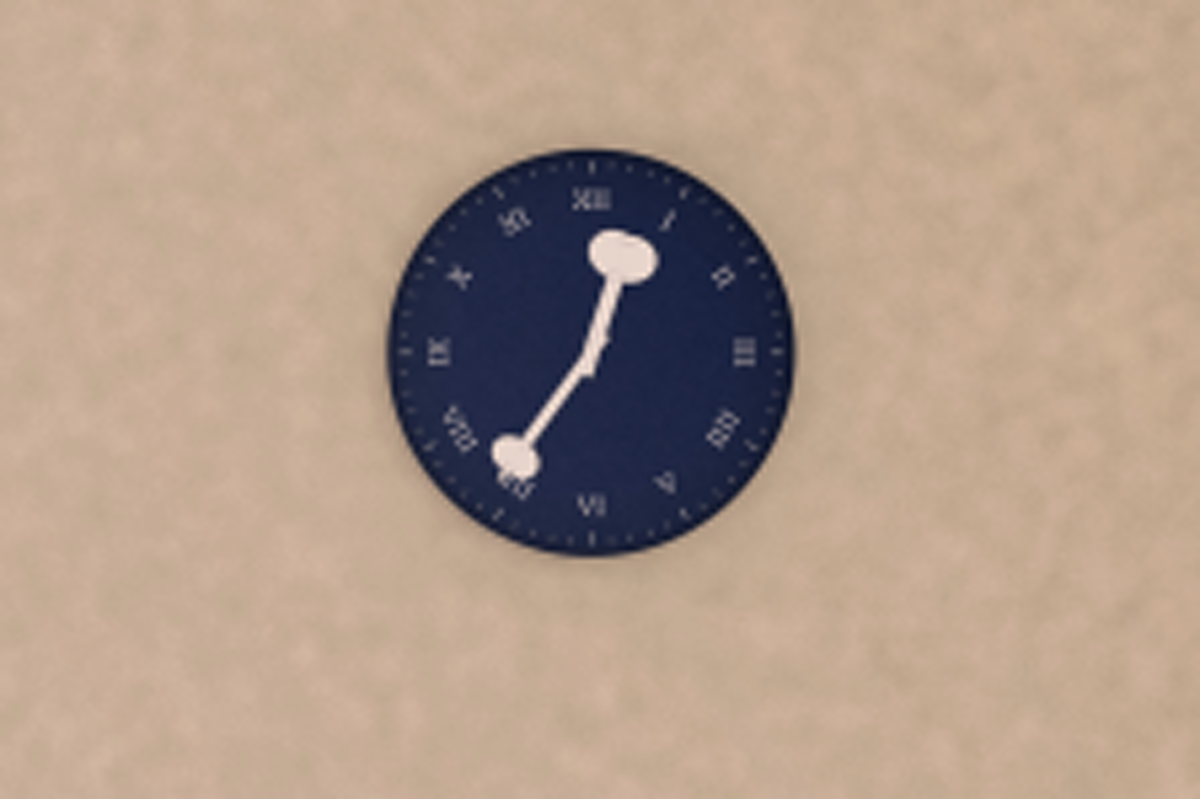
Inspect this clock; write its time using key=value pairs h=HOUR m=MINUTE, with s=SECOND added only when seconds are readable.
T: h=12 m=36
